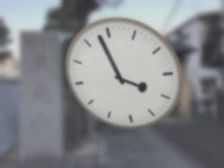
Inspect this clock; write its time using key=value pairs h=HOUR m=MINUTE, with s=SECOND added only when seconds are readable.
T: h=3 m=58
